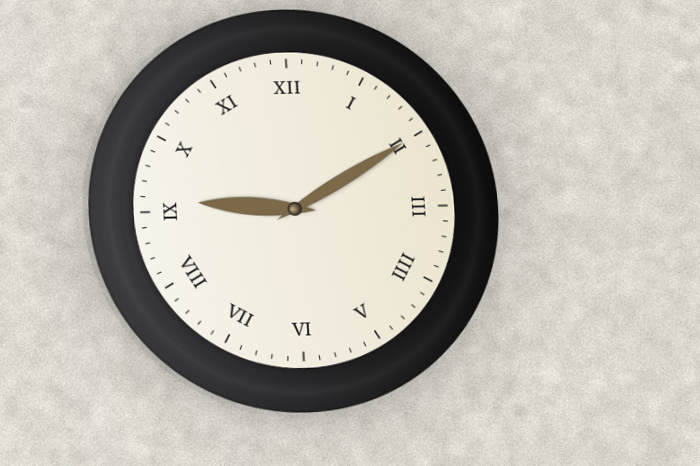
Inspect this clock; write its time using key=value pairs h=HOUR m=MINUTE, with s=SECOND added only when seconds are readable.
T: h=9 m=10
